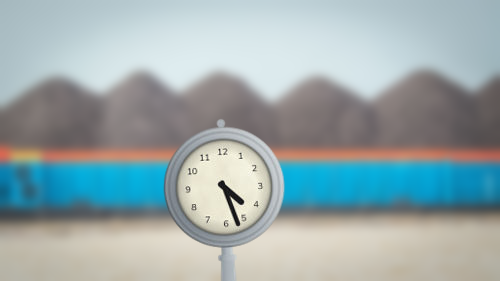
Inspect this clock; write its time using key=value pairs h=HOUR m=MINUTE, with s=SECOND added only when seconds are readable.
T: h=4 m=27
